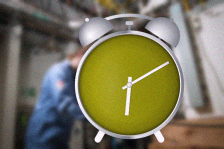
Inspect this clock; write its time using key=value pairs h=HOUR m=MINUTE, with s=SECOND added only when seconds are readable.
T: h=6 m=10
